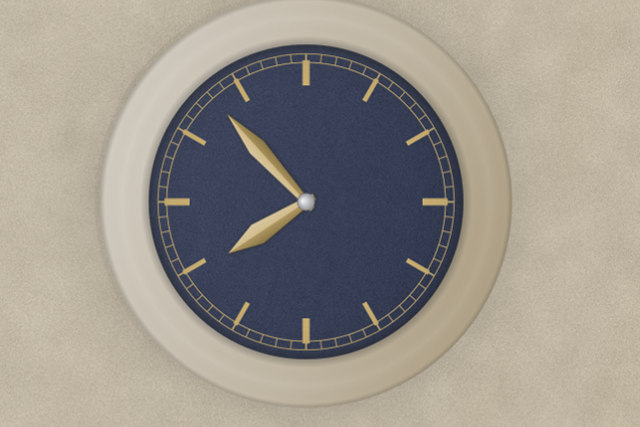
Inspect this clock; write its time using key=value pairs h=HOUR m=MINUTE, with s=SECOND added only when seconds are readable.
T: h=7 m=53
